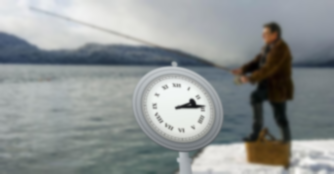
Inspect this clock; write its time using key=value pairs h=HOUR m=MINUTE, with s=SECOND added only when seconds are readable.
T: h=2 m=14
